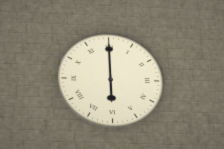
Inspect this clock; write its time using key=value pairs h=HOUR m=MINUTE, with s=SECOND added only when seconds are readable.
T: h=6 m=0
